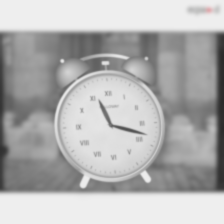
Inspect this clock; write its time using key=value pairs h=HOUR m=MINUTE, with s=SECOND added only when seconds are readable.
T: h=11 m=18
